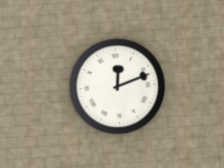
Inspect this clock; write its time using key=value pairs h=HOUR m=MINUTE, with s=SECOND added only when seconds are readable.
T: h=12 m=12
